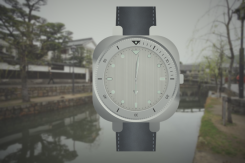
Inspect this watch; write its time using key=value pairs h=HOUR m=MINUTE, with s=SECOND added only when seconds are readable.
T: h=6 m=1
